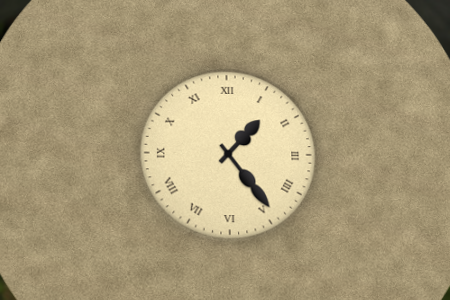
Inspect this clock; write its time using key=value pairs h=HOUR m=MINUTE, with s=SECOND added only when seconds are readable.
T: h=1 m=24
